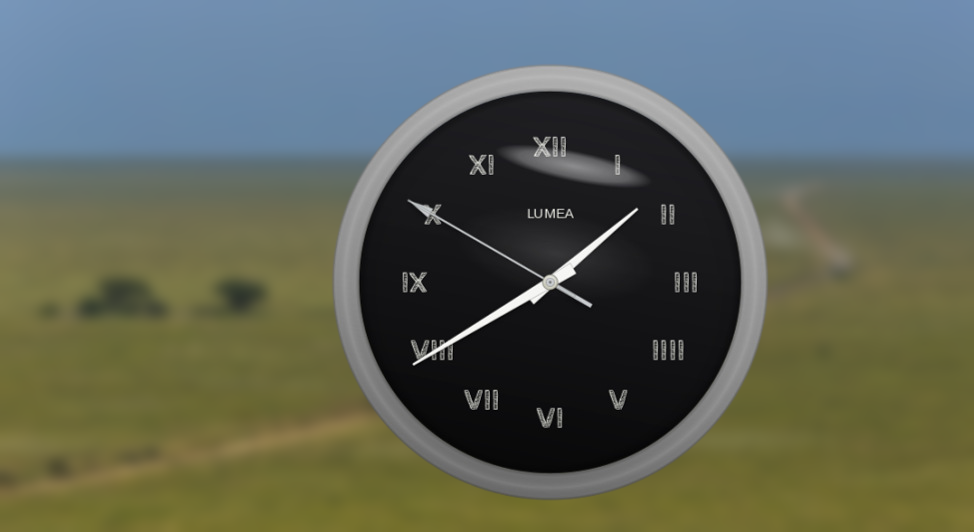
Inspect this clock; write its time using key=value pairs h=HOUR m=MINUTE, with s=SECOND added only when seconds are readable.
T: h=1 m=39 s=50
